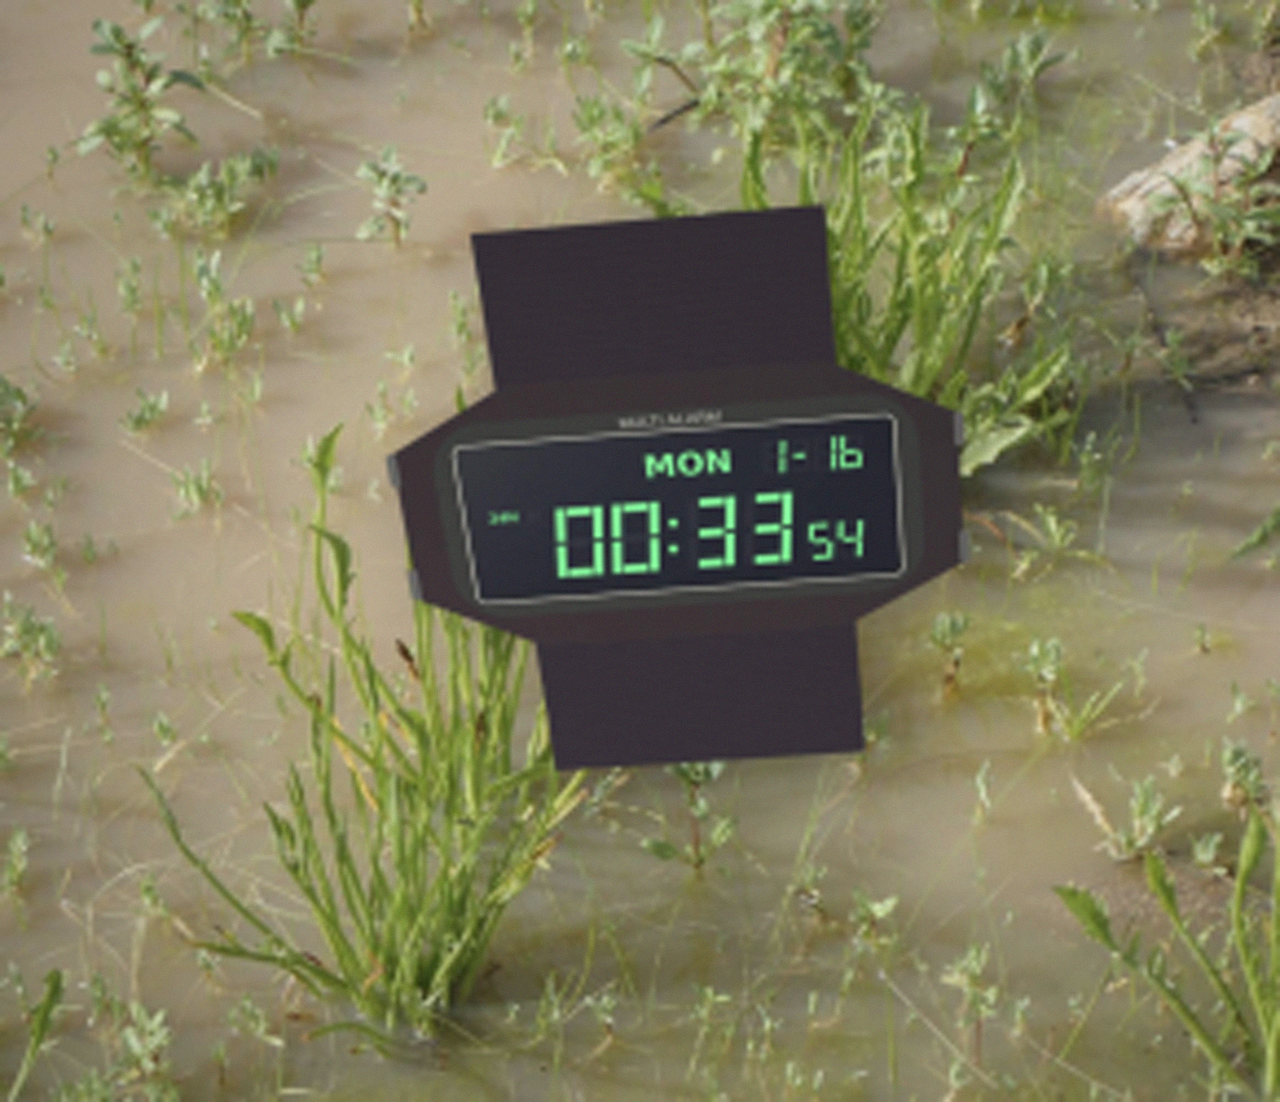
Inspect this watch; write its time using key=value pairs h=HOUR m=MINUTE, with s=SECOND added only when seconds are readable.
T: h=0 m=33 s=54
